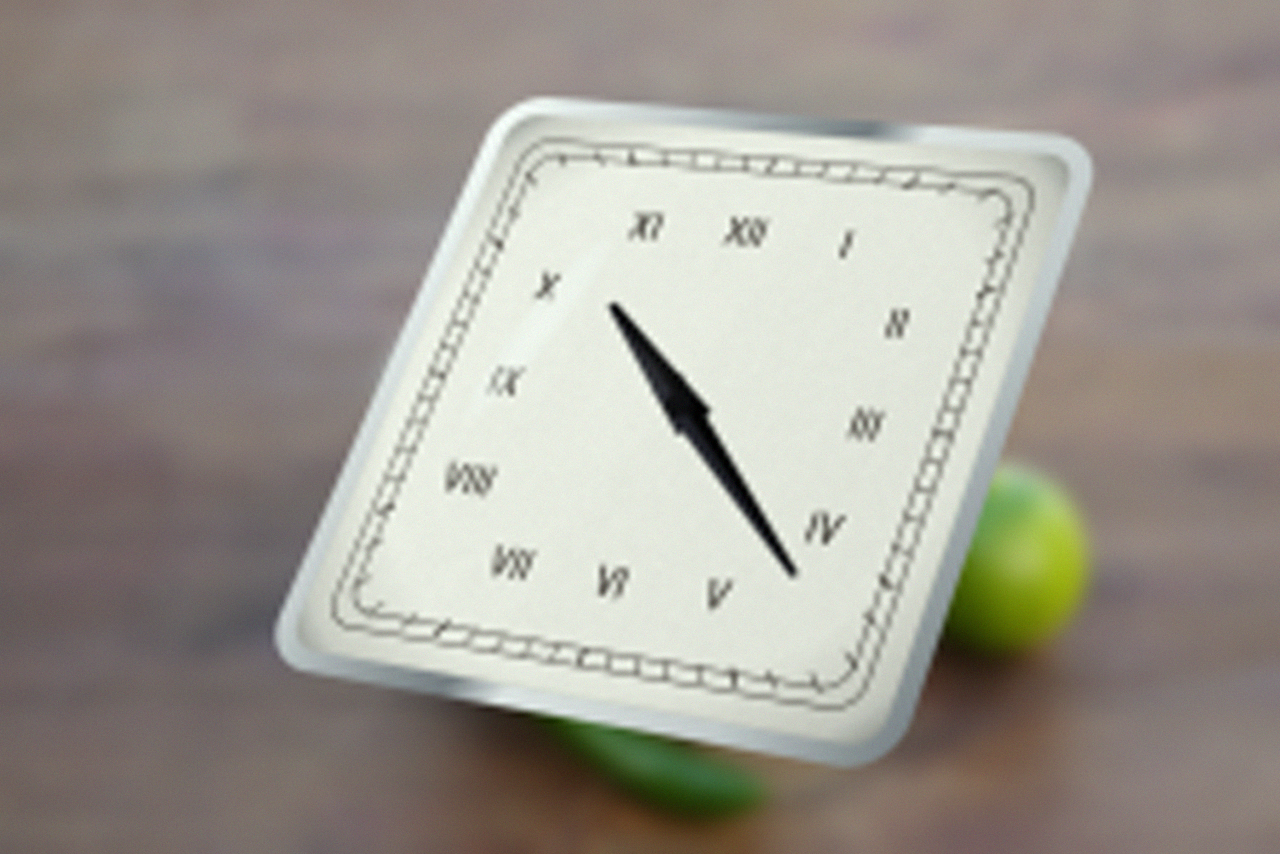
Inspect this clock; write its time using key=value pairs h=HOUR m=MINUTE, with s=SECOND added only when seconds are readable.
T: h=10 m=22
